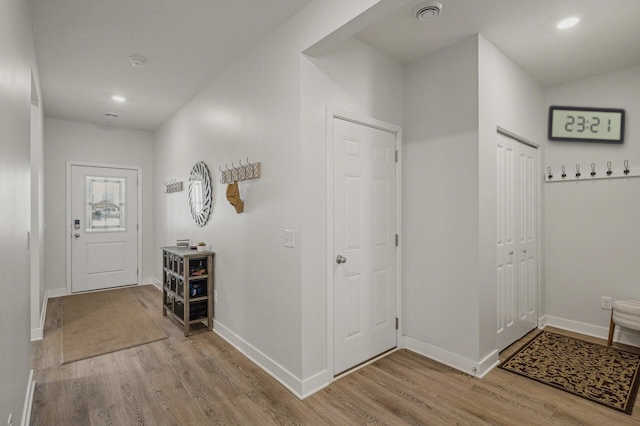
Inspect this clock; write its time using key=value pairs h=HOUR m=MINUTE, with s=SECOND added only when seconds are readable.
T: h=23 m=21
